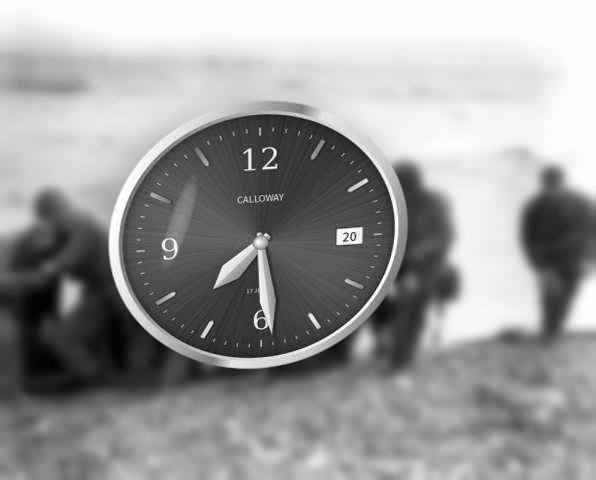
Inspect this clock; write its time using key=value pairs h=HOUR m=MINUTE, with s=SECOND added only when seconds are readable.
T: h=7 m=29
